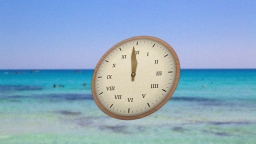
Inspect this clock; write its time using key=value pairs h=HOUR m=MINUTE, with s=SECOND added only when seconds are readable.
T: h=11 m=59
